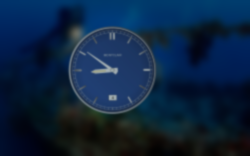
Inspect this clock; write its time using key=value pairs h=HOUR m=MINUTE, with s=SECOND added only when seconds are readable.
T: h=8 m=51
